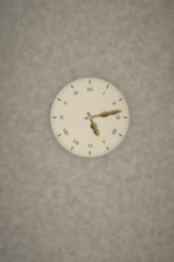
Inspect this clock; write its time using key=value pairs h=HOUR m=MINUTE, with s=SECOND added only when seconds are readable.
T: h=5 m=13
